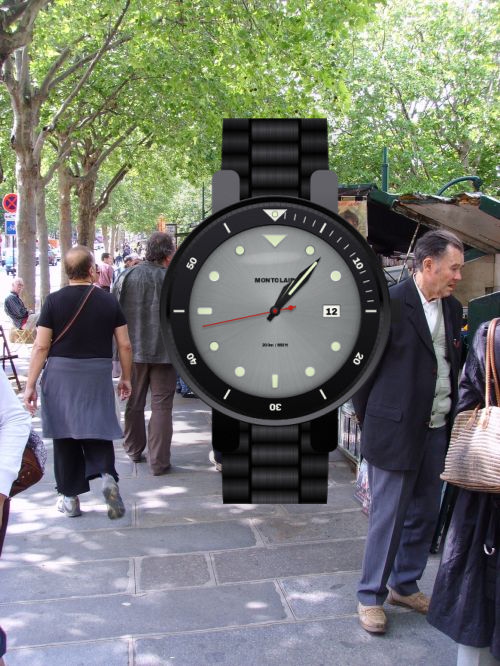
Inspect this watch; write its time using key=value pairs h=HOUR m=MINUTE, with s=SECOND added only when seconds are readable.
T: h=1 m=6 s=43
